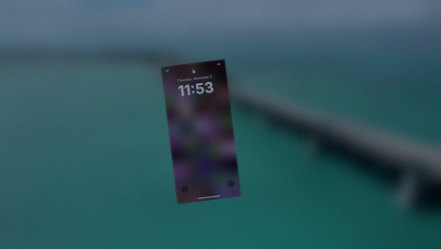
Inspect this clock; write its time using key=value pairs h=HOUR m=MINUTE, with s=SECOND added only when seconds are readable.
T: h=11 m=53
